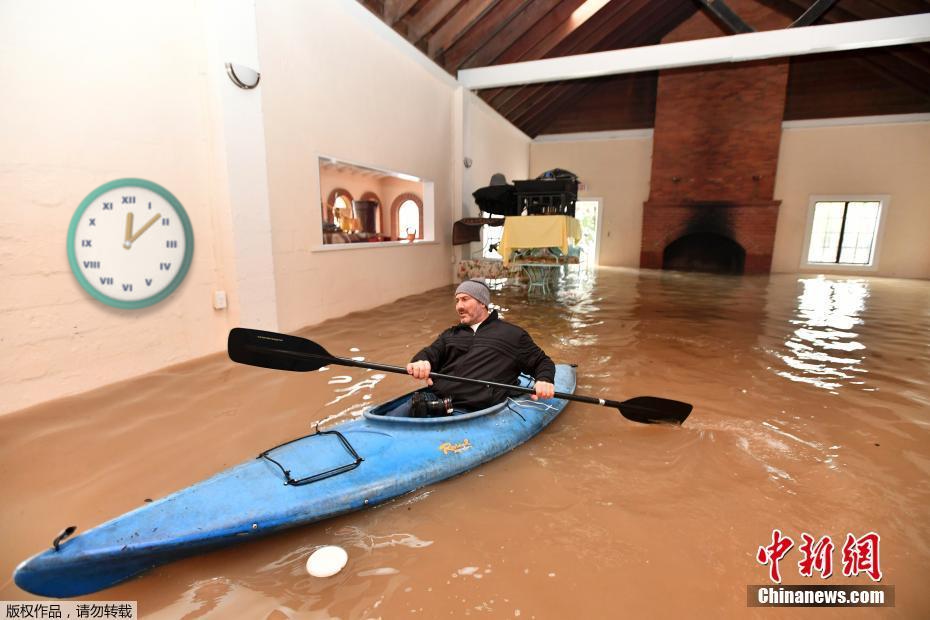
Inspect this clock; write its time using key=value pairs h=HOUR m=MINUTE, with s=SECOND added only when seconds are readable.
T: h=12 m=8
